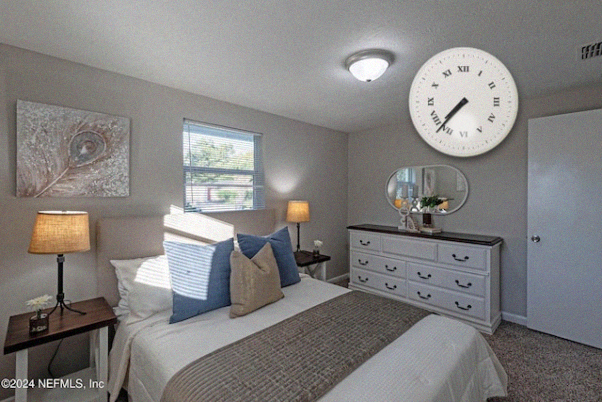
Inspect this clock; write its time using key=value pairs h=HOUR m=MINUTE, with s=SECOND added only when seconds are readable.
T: h=7 m=37
